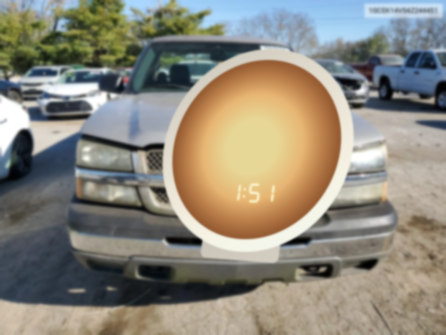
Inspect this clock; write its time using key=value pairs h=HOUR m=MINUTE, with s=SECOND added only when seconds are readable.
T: h=1 m=51
